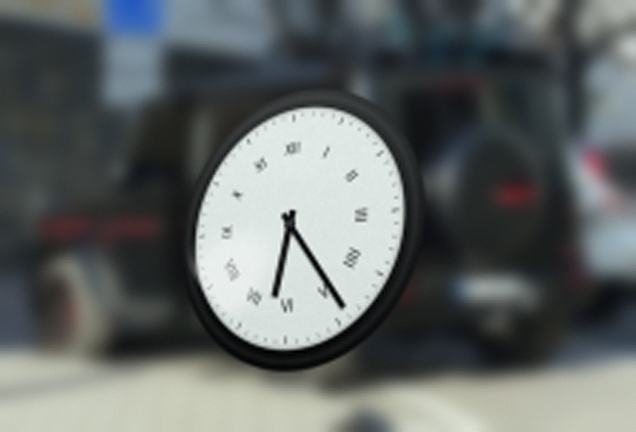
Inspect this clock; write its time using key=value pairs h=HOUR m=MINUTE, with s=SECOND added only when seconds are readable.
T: h=6 m=24
